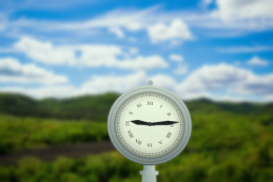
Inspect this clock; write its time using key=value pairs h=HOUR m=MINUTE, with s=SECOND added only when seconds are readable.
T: h=9 m=14
